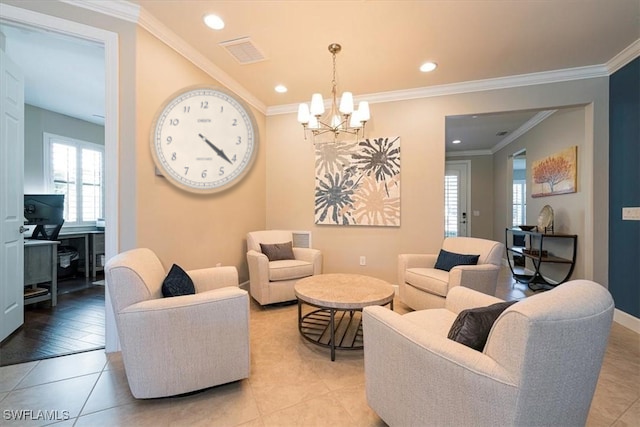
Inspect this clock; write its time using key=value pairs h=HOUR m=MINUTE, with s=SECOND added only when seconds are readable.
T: h=4 m=22
